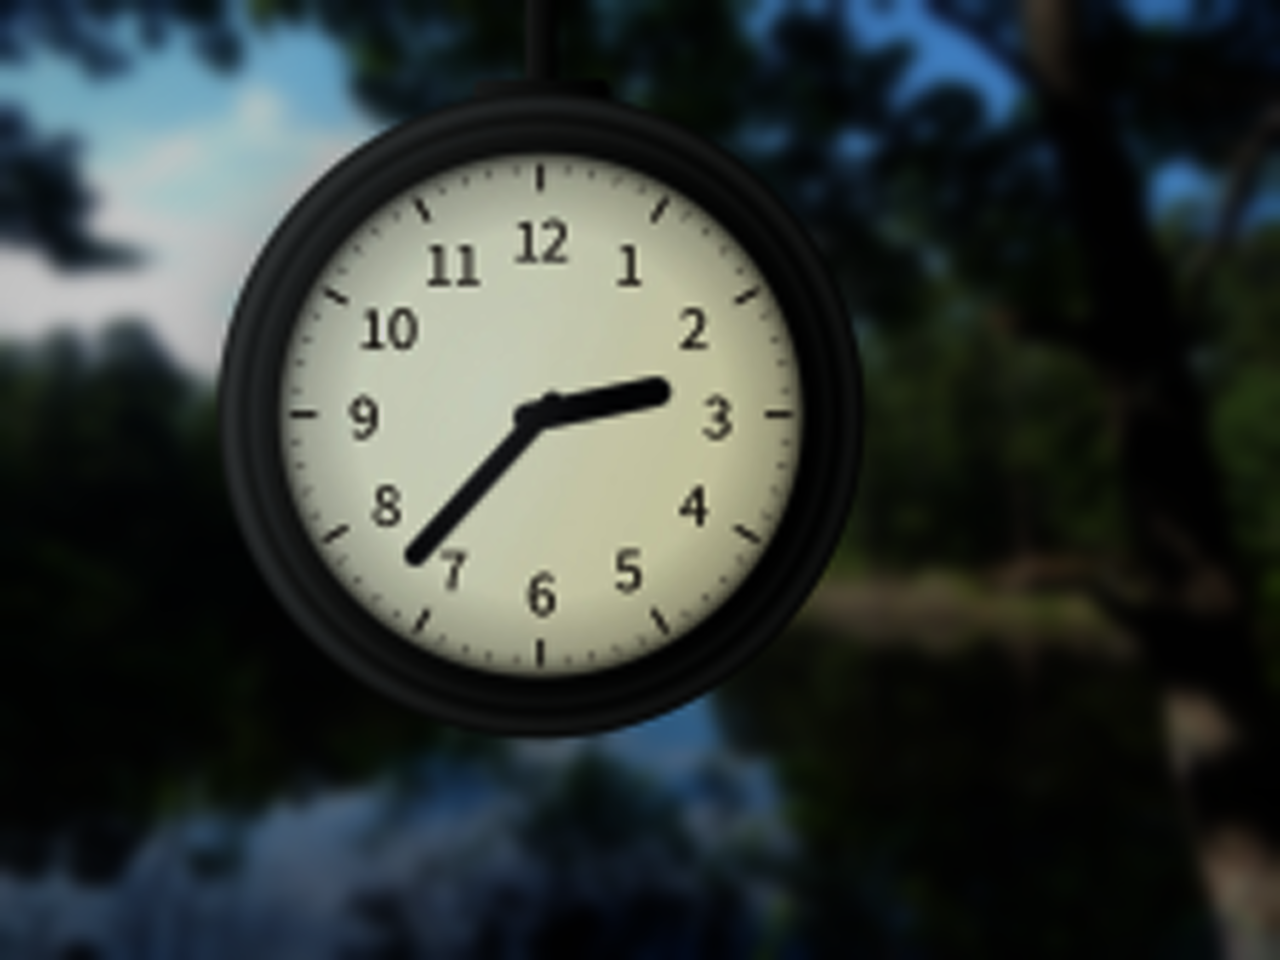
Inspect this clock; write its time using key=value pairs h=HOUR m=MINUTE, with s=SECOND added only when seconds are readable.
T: h=2 m=37
